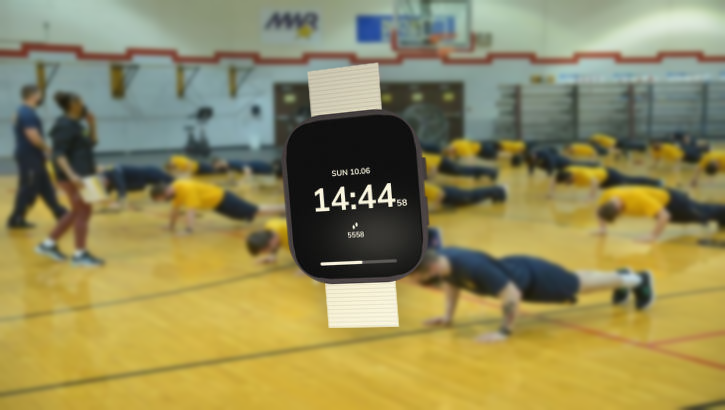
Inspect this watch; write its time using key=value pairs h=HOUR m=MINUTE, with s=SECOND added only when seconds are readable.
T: h=14 m=44 s=58
